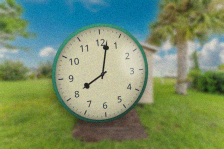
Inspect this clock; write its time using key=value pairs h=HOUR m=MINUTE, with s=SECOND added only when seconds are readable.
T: h=8 m=2
